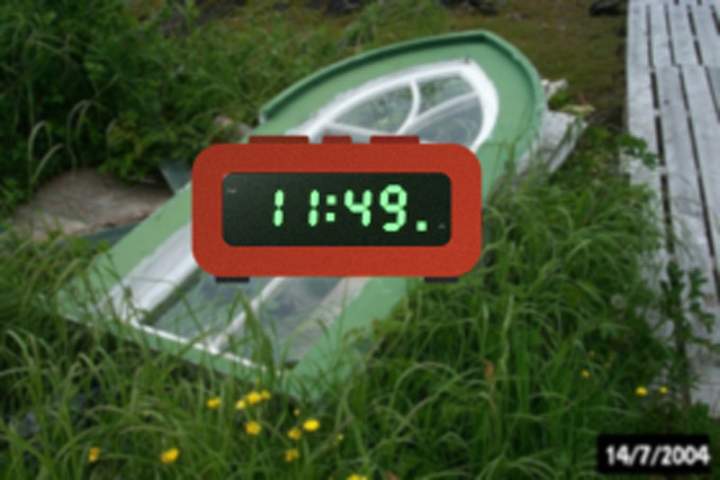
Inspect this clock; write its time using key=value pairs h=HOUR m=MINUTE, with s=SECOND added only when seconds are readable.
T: h=11 m=49
